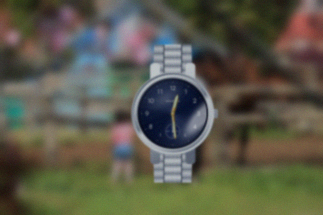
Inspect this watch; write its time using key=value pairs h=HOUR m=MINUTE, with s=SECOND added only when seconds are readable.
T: h=12 m=29
